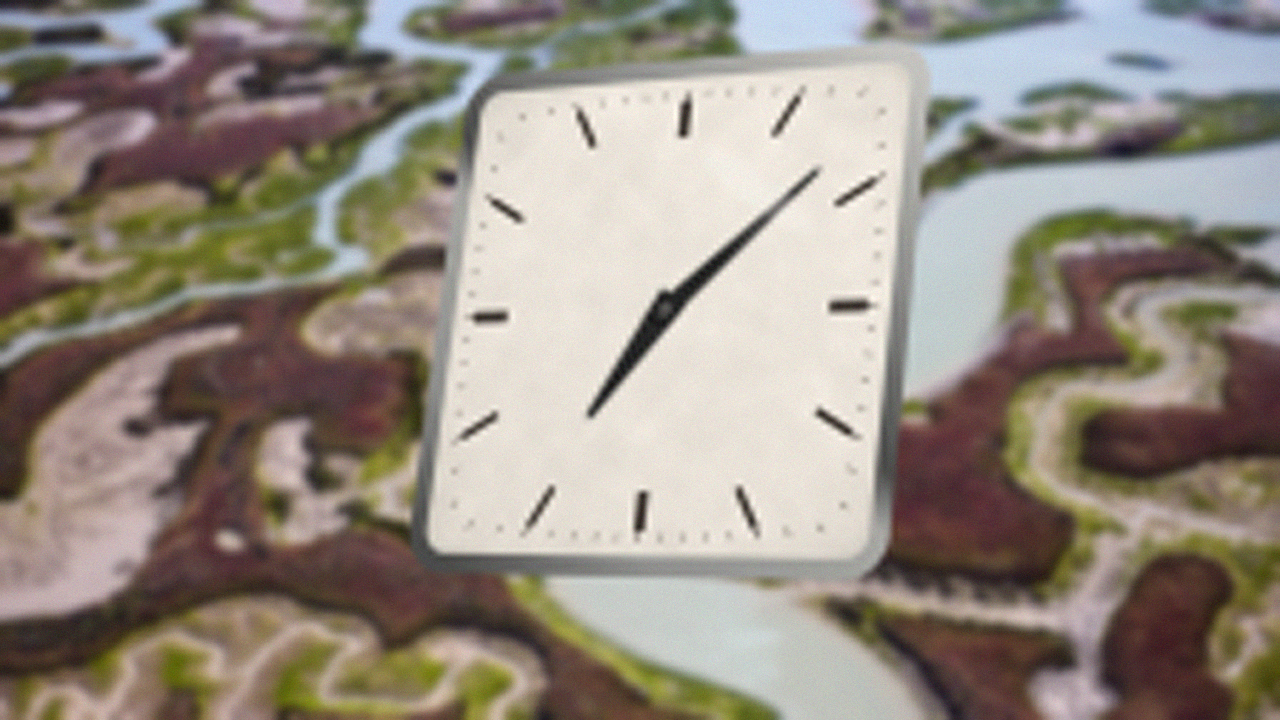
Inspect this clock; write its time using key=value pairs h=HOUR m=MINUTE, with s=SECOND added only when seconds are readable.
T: h=7 m=8
